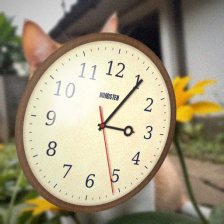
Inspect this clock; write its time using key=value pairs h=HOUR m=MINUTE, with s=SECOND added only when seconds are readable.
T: h=3 m=5 s=26
